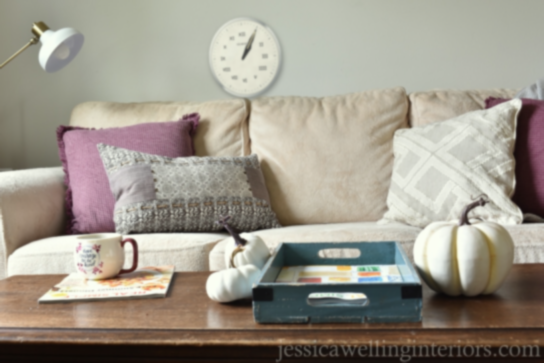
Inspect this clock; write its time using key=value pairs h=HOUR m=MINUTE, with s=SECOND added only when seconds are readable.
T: h=1 m=5
